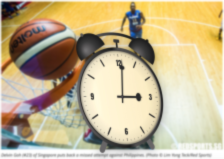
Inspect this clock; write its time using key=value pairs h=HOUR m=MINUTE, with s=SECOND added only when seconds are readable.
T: h=3 m=1
